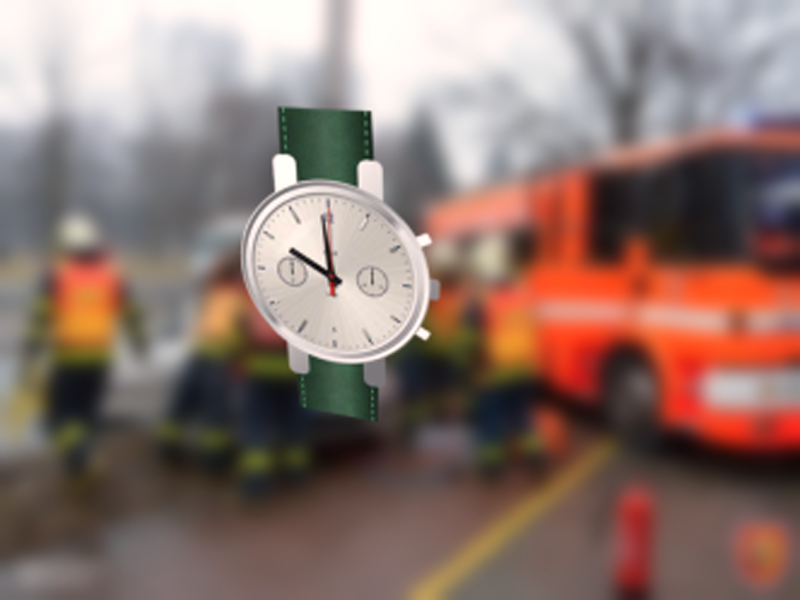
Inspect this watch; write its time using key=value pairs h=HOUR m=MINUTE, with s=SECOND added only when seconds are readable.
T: h=9 m=59
